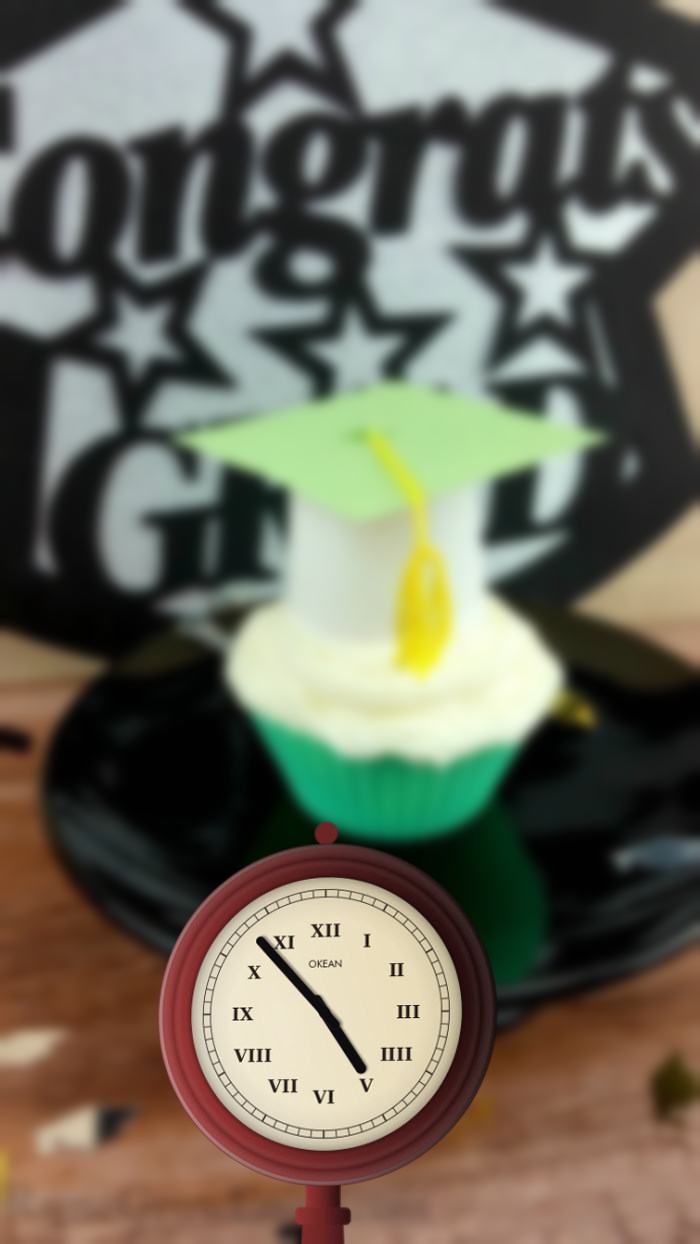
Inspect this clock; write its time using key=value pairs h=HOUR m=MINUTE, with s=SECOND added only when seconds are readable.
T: h=4 m=53
